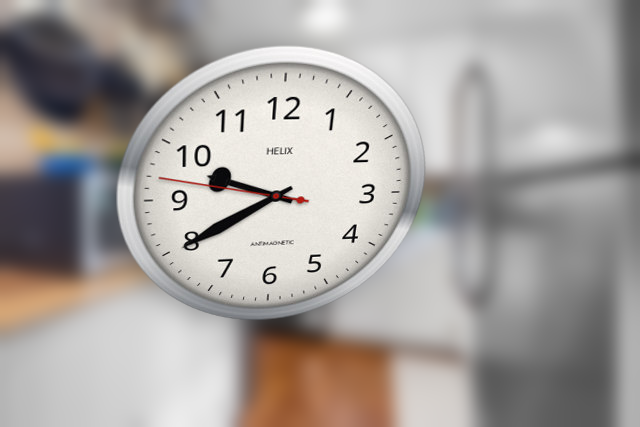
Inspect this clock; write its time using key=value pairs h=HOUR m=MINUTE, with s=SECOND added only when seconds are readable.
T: h=9 m=39 s=47
